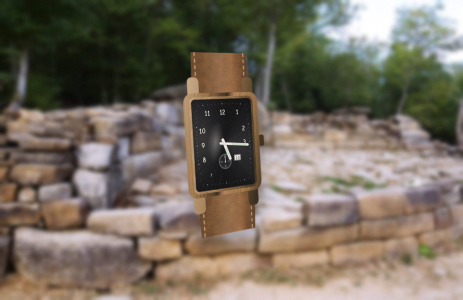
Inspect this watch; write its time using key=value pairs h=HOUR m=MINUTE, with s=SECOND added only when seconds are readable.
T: h=5 m=16
